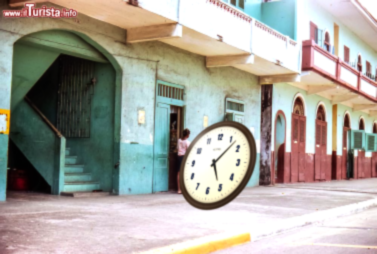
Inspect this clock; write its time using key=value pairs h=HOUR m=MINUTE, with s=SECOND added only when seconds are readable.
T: h=5 m=7
